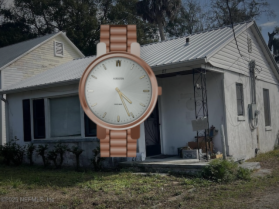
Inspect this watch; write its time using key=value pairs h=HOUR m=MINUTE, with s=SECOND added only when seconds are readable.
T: h=4 m=26
